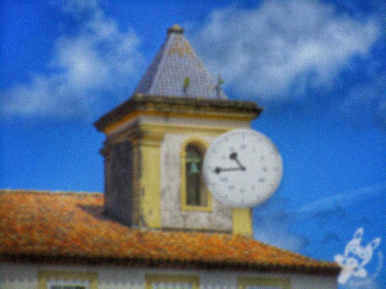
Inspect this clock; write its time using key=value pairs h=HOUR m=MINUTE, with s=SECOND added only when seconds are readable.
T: h=10 m=44
